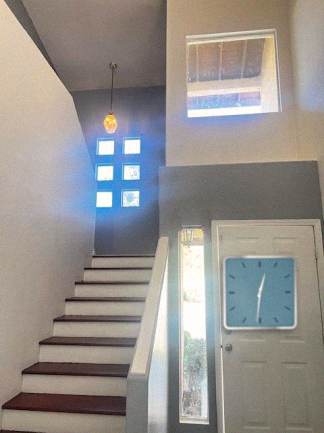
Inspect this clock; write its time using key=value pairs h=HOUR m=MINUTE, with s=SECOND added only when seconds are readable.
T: h=12 m=31
